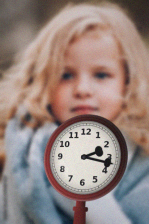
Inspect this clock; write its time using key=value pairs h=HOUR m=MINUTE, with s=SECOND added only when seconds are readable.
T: h=2 m=17
